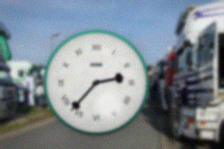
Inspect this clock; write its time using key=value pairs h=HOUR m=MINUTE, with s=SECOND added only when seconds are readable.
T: h=2 m=37
